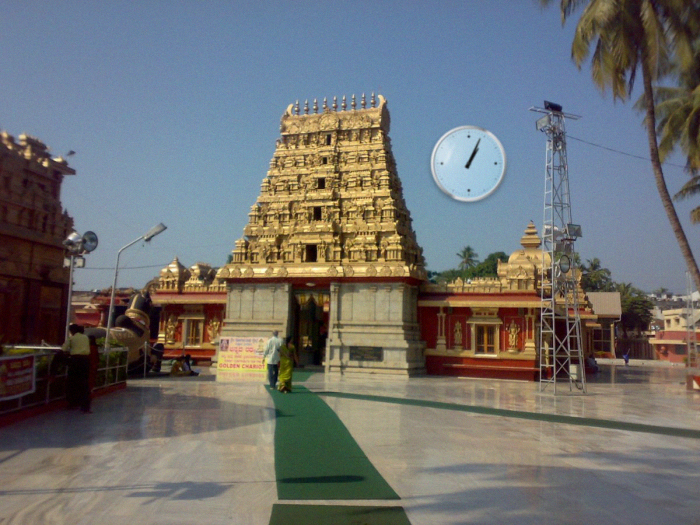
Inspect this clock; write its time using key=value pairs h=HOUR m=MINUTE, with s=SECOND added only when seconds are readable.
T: h=1 m=4
